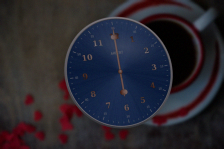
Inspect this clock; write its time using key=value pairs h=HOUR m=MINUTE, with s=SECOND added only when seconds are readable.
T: h=6 m=0
